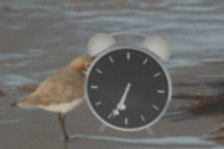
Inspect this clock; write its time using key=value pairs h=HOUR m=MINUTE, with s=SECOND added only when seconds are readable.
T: h=6 m=34
